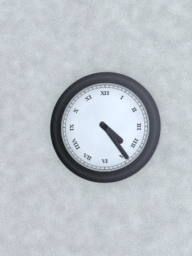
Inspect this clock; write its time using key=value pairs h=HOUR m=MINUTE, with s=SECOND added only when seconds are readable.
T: h=4 m=24
